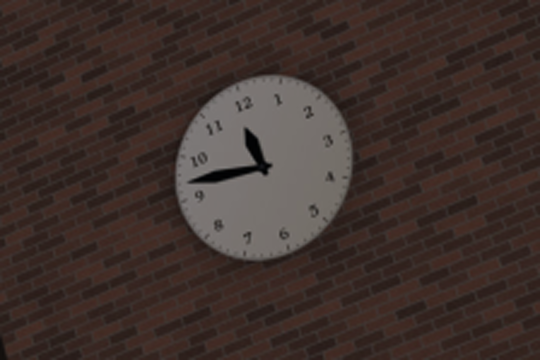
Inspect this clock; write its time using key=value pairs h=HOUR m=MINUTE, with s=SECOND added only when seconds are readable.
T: h=11 m=47
